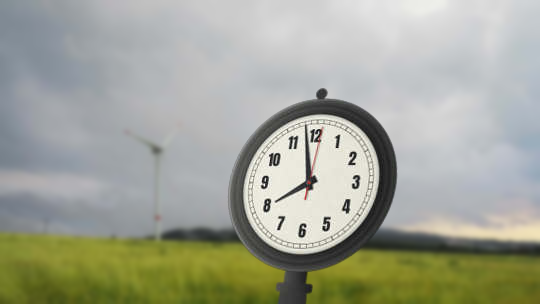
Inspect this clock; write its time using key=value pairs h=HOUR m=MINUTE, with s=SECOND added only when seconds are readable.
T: h=7 m=58 s=1
